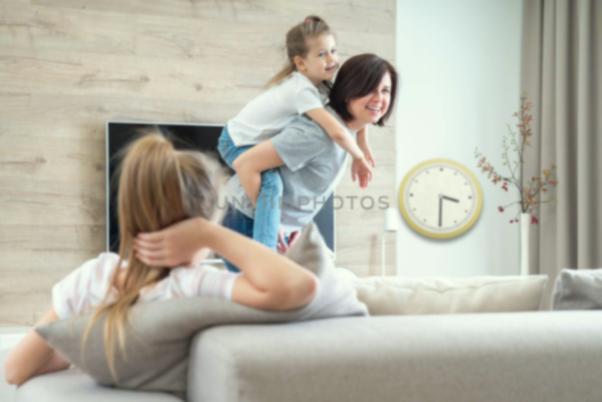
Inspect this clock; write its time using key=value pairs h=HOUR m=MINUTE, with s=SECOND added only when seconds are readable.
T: h=3 m=30
